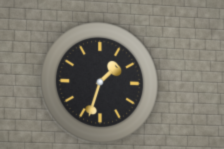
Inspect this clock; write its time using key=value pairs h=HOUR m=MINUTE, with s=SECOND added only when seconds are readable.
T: h=1 m=33
